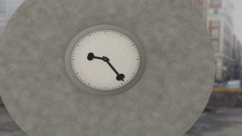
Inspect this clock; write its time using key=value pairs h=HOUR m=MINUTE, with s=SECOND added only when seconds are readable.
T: h=9 m=24
